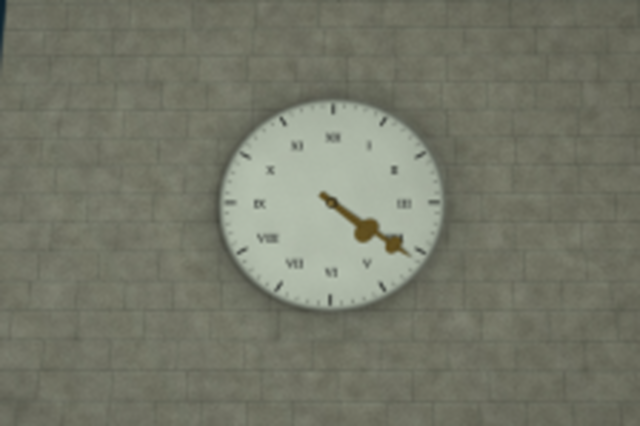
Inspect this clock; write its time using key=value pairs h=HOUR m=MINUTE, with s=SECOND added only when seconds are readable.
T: h=4 m=21
